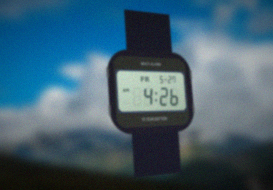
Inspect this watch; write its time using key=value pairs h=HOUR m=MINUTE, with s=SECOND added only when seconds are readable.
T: h=4 m=26
